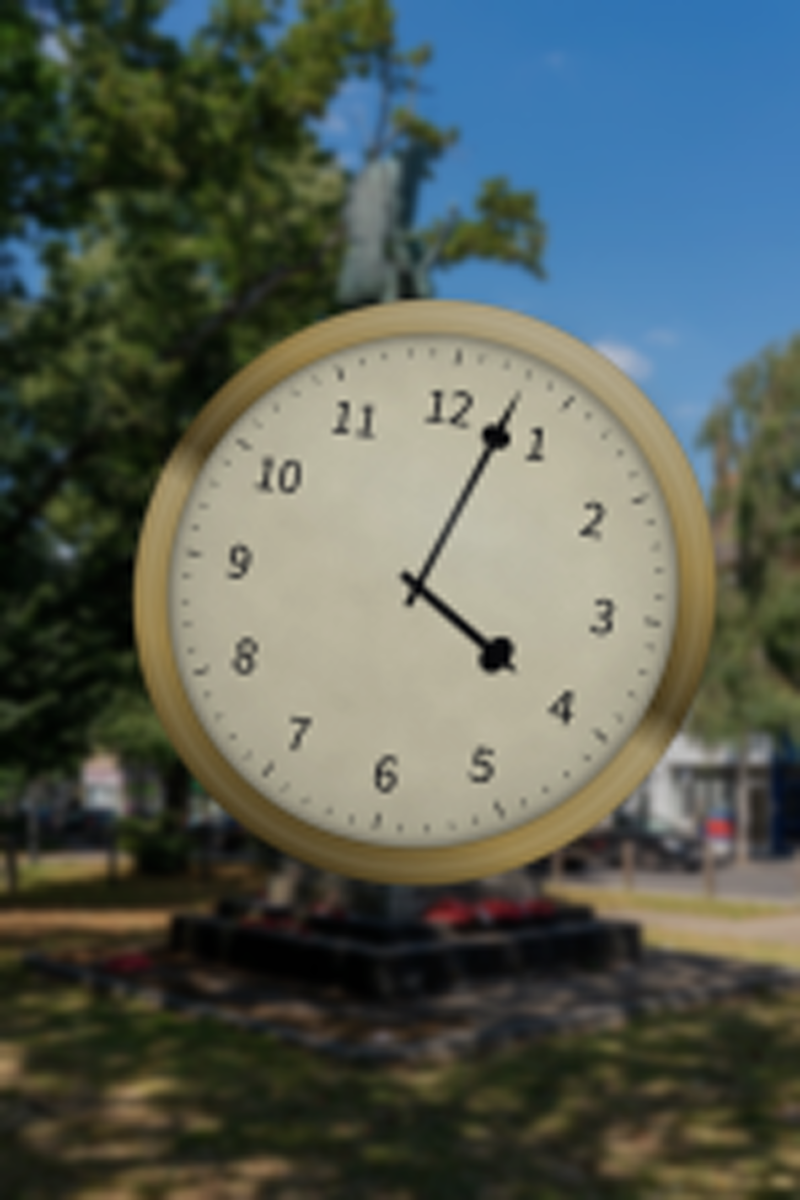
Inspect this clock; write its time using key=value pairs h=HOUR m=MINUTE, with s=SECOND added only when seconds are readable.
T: h=4 m=3
